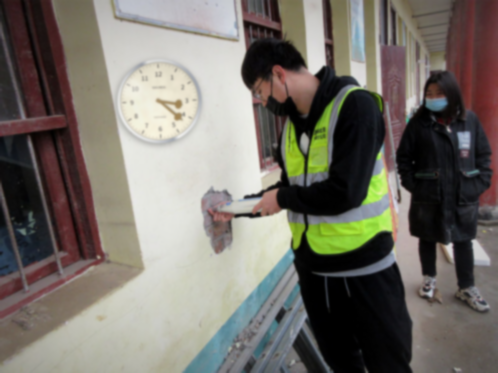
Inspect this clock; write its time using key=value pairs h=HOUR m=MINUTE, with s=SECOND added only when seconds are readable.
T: h=3 m=22
